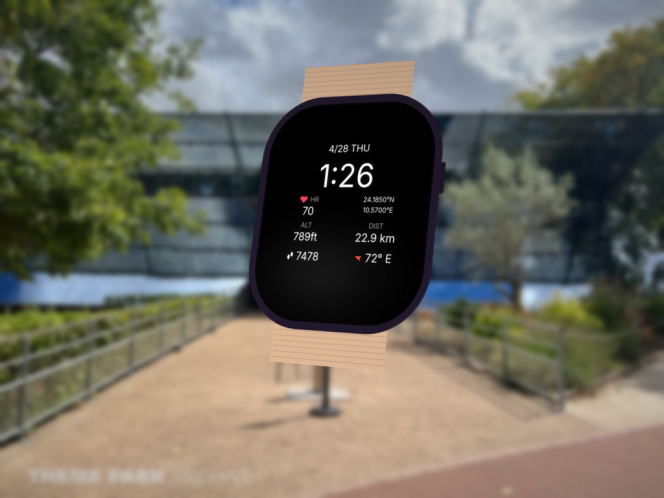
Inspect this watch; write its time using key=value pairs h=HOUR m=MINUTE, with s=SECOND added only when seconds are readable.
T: h=1 m=26
